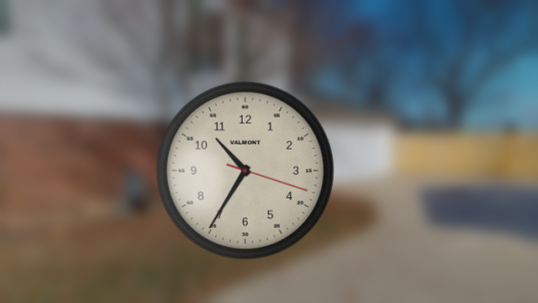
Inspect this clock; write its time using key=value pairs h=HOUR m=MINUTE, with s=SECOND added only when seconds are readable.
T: h=10 m=35 s=18
